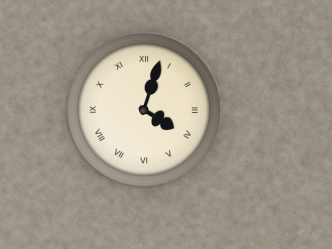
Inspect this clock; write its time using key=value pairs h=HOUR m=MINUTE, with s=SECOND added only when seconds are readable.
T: h=4 m=3
